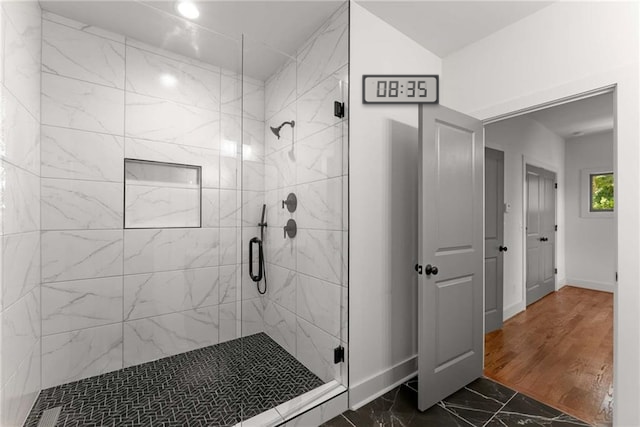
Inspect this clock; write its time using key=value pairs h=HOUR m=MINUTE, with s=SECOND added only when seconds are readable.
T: h=8 m=35
